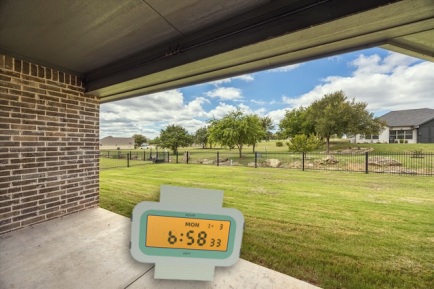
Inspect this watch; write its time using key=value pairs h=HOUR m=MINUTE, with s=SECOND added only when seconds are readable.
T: h=6 m=58 s=33
